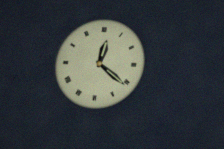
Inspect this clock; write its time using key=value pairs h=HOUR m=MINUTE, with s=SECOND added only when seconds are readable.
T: h=12 m=21
